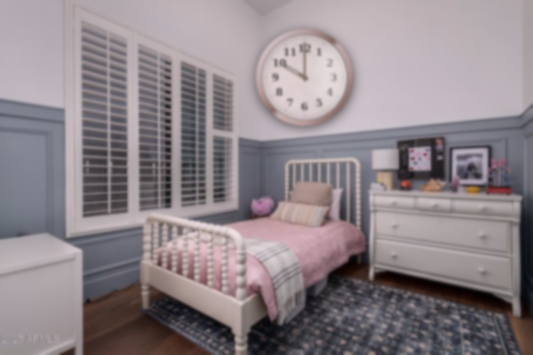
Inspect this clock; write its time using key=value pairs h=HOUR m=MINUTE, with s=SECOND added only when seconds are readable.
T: h=10 m=0
